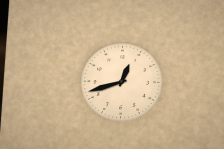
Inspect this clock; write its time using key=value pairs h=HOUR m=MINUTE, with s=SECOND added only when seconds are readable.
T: h=12 m=42
